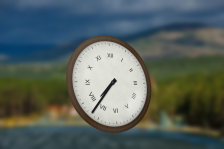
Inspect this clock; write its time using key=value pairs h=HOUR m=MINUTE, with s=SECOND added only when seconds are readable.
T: h=7 m=37
